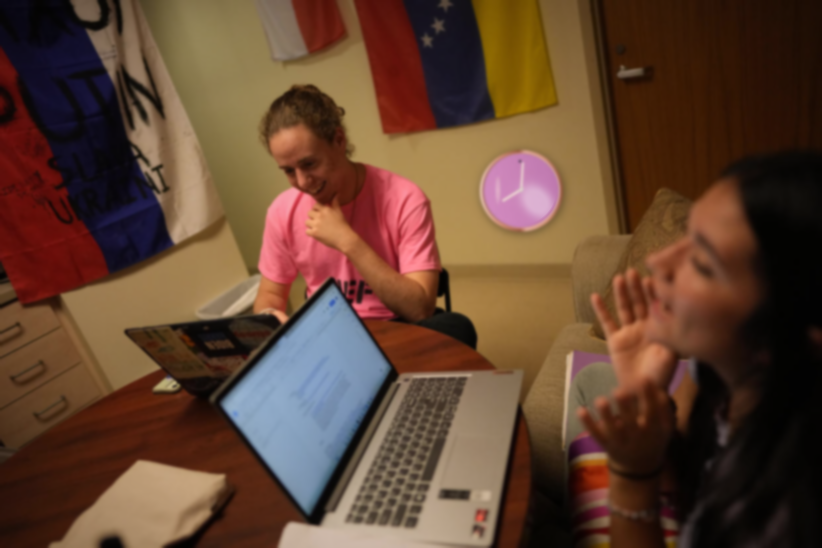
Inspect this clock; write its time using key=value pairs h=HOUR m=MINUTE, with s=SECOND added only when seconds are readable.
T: h=8 m=1
